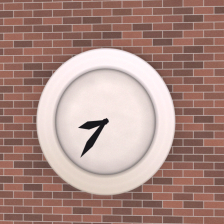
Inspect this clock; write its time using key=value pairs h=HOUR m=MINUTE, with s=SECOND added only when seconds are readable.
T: h=8 m=36
